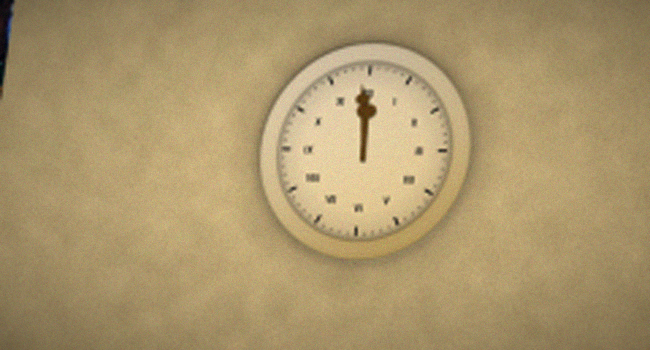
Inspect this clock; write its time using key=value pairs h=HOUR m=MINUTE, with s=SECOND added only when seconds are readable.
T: h=11 m=59
